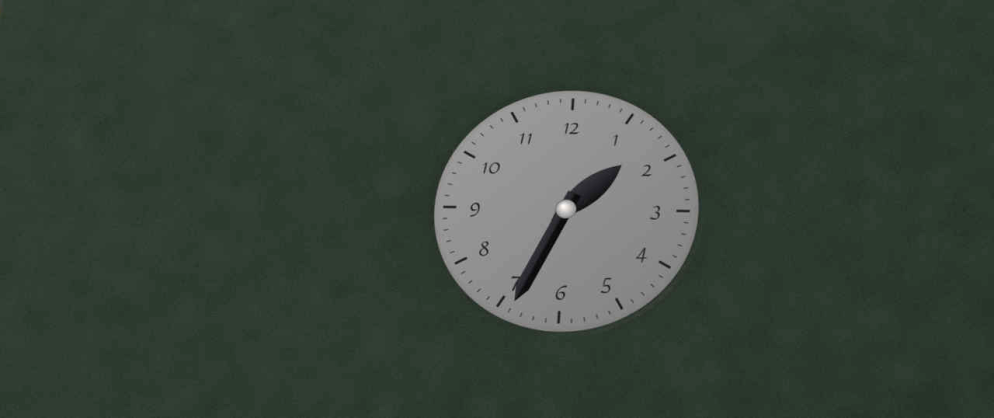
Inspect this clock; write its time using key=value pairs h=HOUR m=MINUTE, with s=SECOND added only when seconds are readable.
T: h=1 m=34
